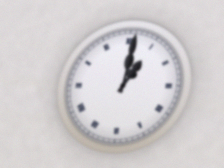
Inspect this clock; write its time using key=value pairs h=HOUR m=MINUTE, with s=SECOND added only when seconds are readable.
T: h=1 m=1
